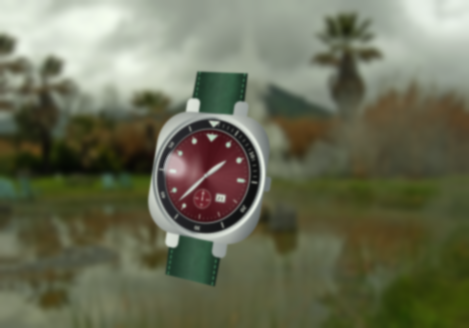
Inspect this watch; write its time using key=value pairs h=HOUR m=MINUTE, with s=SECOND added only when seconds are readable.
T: h=1 m=37
